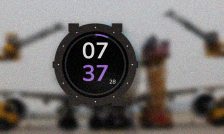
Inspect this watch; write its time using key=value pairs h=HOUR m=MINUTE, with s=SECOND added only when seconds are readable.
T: h=7 m=37
